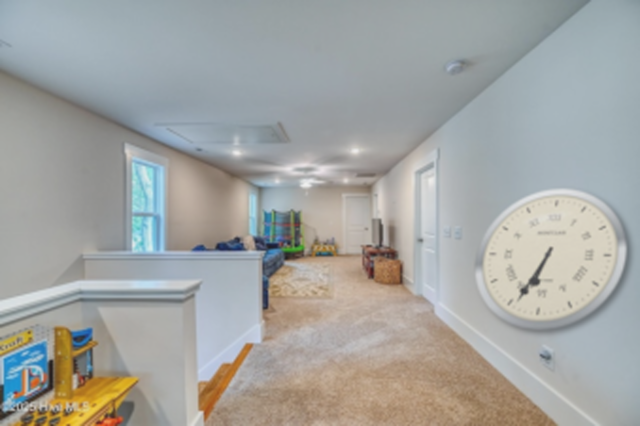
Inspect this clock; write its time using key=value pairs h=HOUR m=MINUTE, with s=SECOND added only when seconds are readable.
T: h=6 m=34
